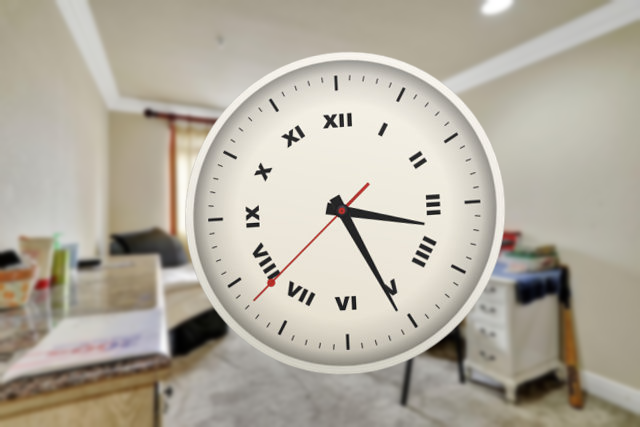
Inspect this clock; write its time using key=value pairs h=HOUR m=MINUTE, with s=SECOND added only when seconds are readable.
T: h=3 m=25 s=38
